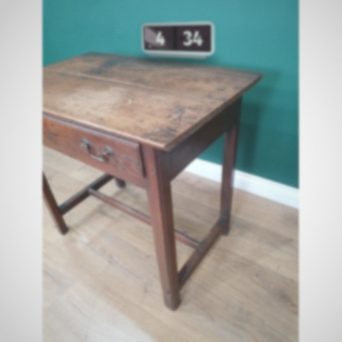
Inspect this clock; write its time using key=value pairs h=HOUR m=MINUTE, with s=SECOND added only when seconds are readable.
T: h=4 m=34
